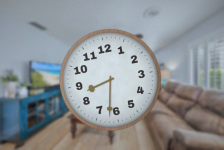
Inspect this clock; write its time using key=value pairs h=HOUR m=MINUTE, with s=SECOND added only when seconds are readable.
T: h=8 m=32
